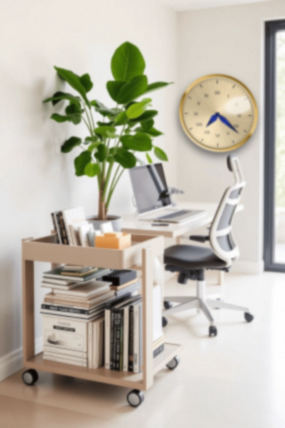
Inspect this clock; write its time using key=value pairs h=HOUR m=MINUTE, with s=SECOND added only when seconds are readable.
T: h=7 m=22
